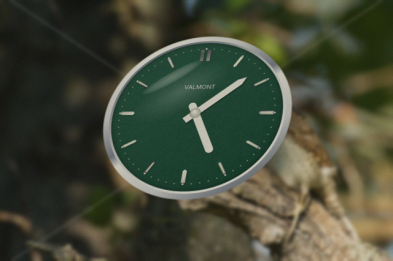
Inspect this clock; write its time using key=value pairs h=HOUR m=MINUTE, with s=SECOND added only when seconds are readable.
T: h=5 m=8
